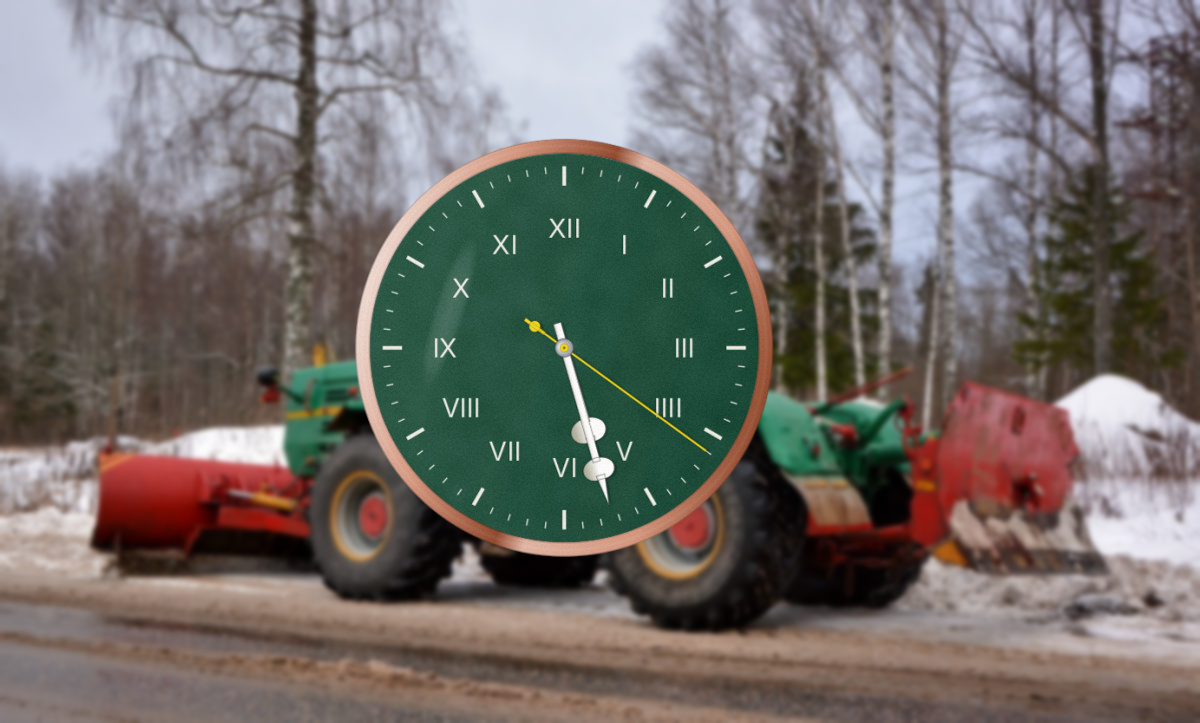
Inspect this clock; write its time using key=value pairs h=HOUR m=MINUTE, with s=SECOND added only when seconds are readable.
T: h=5 m=27 s=21
